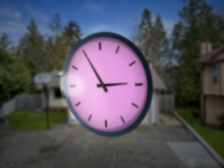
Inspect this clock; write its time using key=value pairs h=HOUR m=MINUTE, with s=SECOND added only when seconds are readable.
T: h=2 m=55
